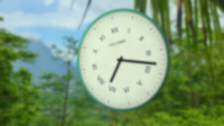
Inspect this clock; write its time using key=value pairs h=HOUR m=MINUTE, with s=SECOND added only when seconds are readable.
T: h=7 m=18
